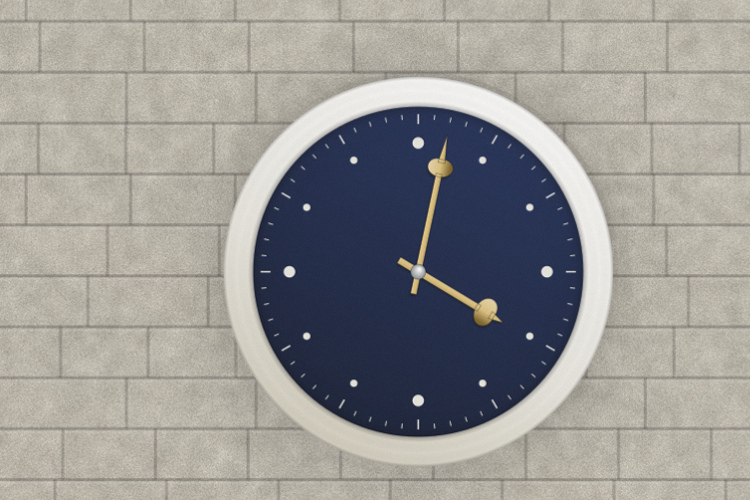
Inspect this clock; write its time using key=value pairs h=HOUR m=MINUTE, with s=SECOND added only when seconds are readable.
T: h=4 m=2
